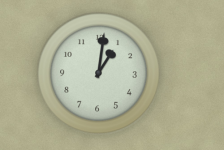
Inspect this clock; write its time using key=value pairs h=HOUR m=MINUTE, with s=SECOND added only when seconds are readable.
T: h=1 m=1
